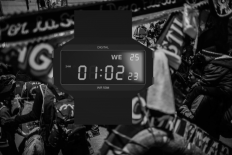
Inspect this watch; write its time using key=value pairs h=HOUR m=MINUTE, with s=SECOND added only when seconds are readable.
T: h=1 m=2 s=23
